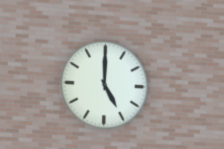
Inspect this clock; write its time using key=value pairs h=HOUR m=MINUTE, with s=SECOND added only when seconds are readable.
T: h=5 m=0
